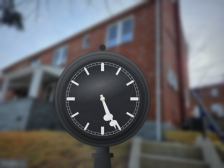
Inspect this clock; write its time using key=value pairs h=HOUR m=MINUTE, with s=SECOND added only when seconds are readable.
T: h=5 m=26
